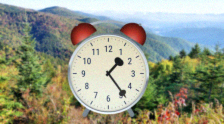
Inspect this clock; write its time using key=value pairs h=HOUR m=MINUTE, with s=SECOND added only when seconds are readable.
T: h=1 m=24
